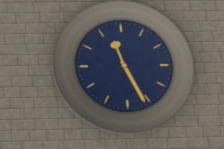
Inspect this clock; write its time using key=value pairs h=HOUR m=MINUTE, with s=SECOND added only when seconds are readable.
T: h=11 m=26
